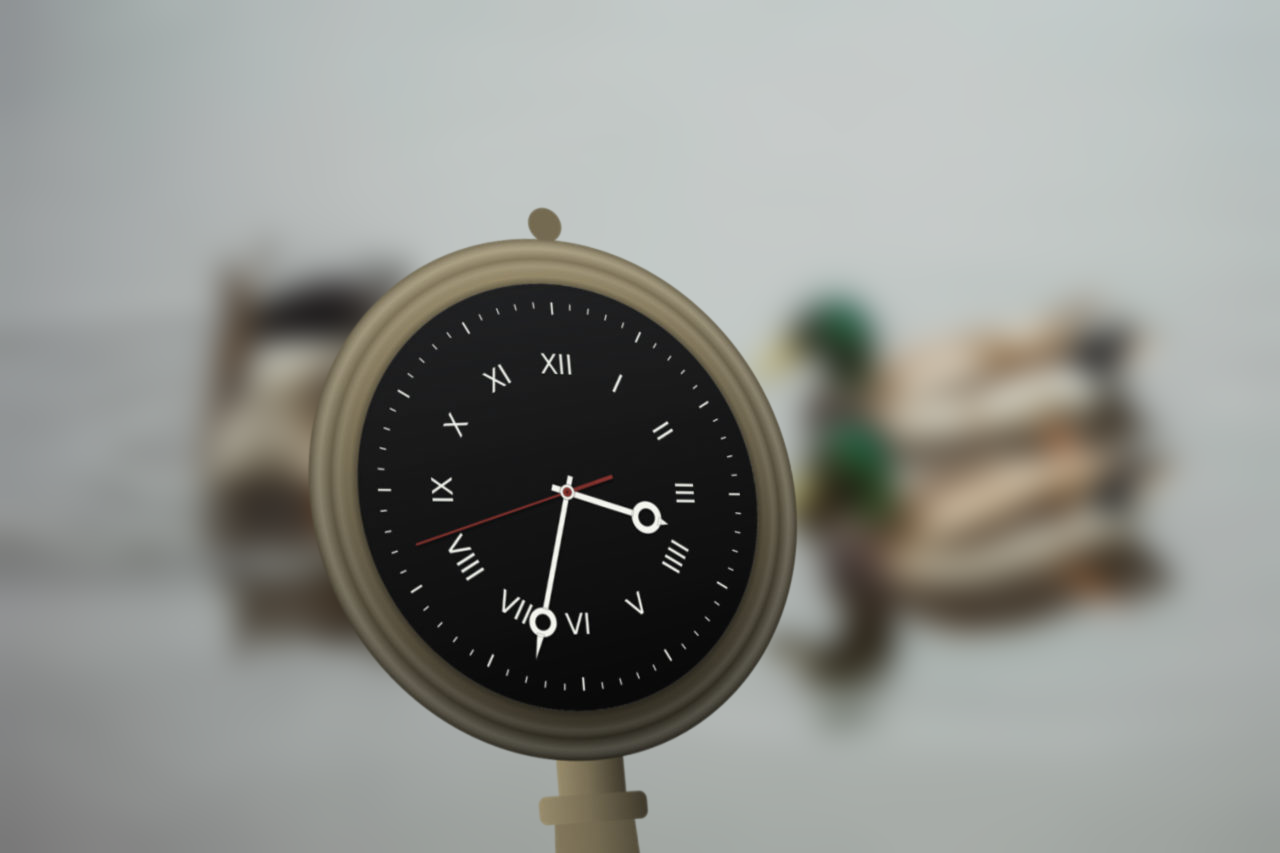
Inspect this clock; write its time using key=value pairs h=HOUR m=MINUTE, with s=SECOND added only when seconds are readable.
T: h=3 m=32 s=42
